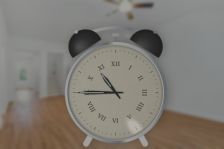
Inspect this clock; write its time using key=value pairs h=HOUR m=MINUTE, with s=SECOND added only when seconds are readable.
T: h=10 m=45
